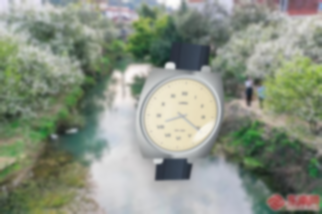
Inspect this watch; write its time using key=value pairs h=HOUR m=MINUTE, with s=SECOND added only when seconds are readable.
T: h=8 m=21
